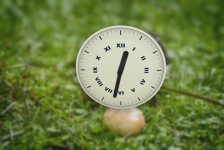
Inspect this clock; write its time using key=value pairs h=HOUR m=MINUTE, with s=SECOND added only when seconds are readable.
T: h=12 m=32
